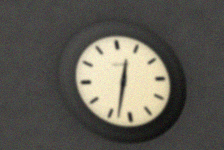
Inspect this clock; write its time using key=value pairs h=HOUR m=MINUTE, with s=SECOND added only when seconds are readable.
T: h=12 m=33
